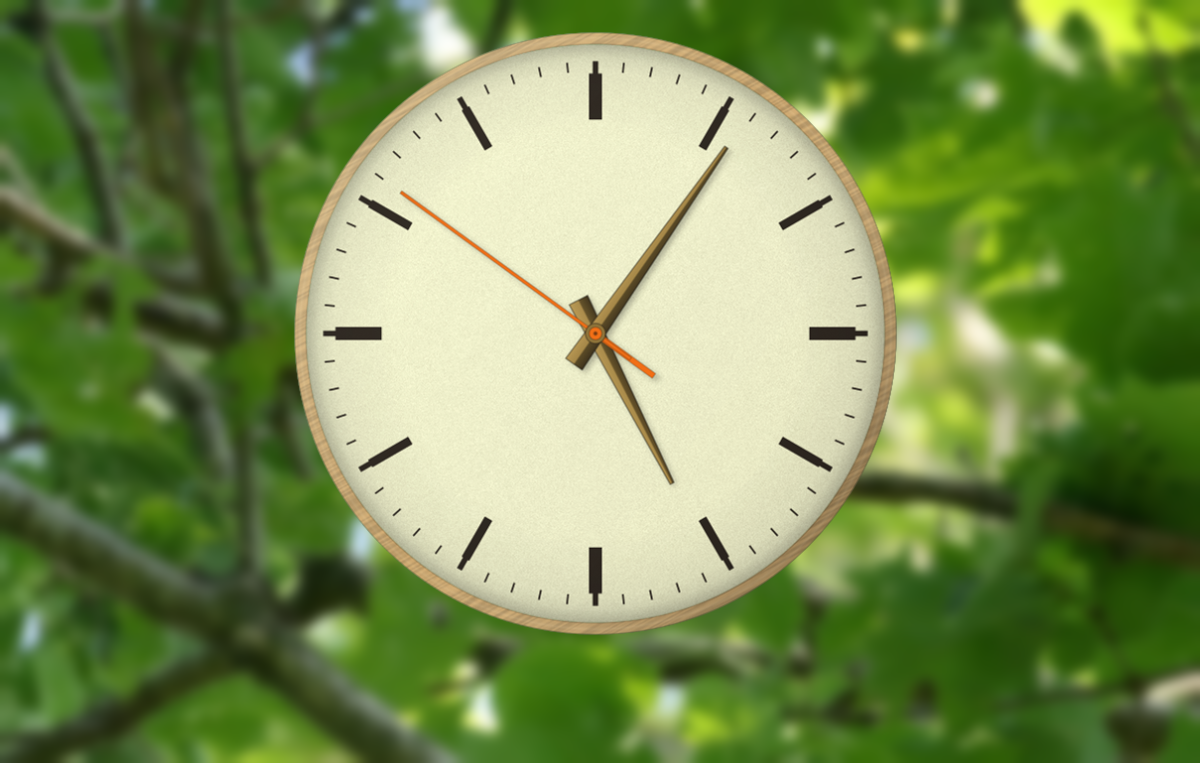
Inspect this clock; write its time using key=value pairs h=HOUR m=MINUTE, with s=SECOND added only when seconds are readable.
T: h=5 m=5 s=51
